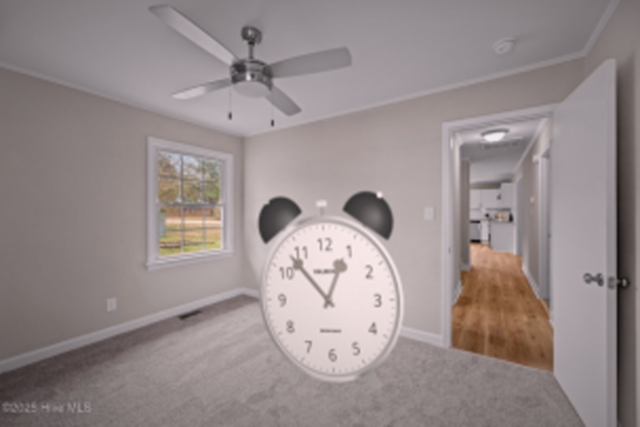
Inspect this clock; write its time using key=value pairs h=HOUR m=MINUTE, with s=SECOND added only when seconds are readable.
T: h=12 m=53
